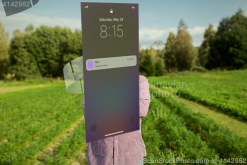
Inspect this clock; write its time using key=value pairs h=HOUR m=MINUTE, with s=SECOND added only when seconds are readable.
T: h=8 m=15
